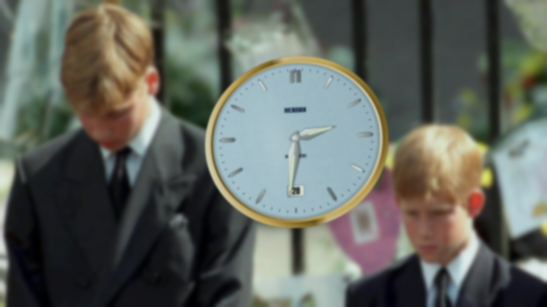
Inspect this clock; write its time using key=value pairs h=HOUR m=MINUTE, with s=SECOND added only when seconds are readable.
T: h=2 m=31
